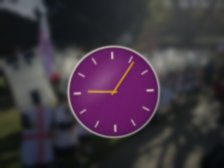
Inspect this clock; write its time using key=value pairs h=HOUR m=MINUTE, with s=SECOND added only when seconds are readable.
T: h=9 m=6
